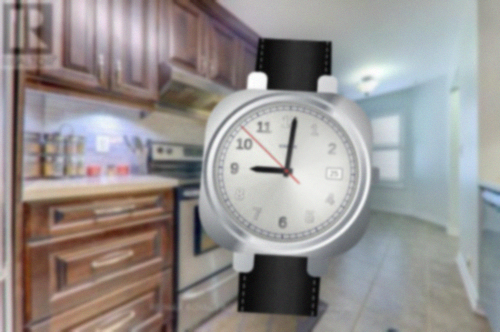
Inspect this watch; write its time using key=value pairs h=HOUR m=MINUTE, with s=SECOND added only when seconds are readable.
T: h=9 m=0 s=52
